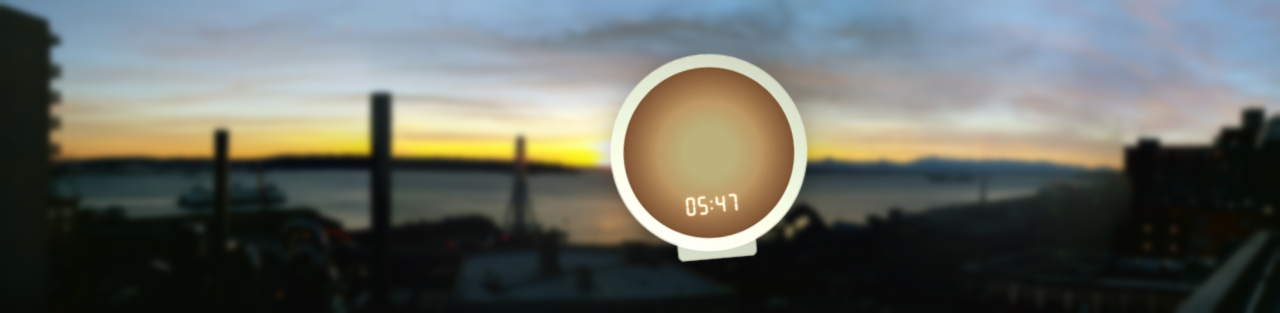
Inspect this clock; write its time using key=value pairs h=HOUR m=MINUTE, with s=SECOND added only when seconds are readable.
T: h=5 m=47
